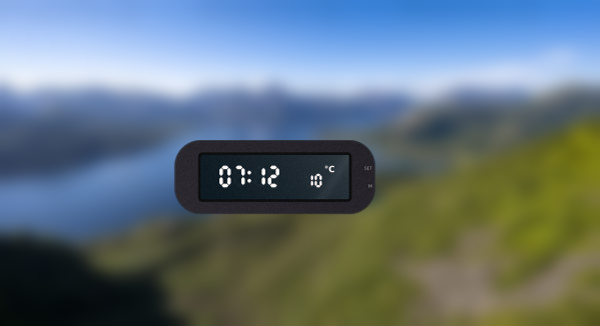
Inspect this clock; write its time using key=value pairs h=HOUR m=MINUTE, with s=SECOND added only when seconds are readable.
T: h=7 m=12
